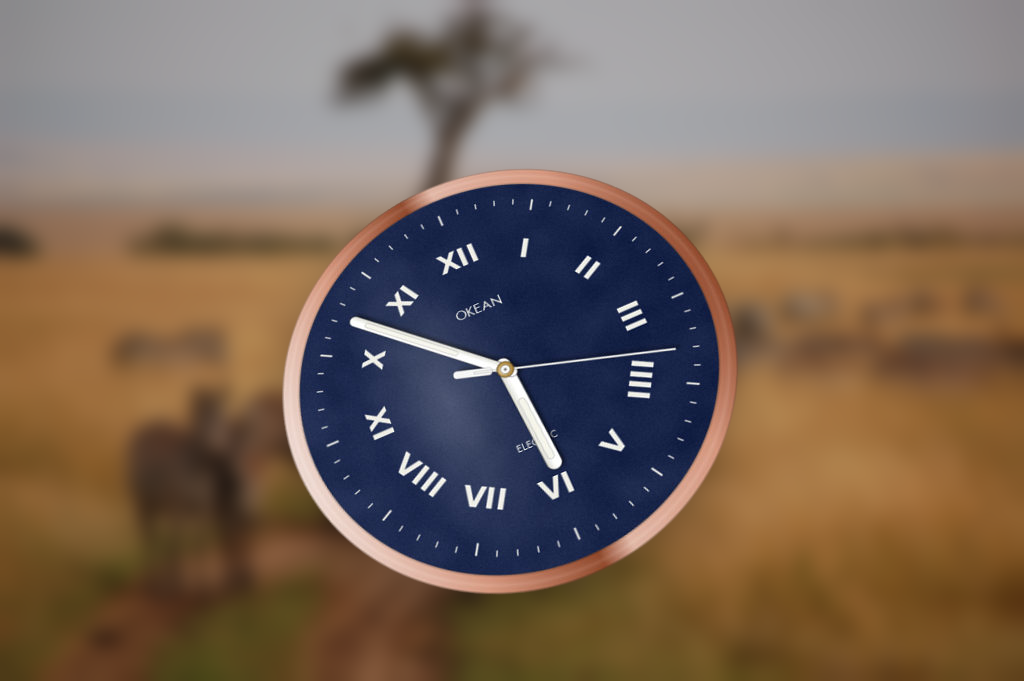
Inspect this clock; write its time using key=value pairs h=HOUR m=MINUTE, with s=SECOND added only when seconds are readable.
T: h=5 m=52 s=18
